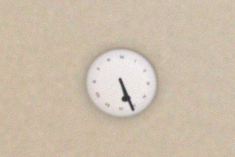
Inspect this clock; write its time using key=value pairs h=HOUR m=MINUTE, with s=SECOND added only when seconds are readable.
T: h=5 m=26
